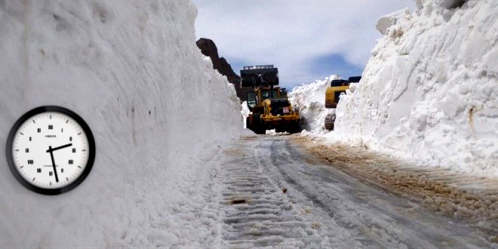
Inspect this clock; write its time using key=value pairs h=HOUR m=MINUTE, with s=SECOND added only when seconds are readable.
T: h=2 m=28
